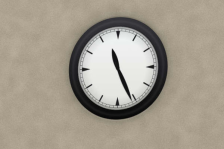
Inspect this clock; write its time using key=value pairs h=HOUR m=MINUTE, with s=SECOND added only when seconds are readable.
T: h=11 m=26
